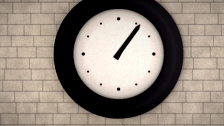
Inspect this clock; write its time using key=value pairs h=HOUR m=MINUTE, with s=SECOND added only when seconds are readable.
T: h=1 m=6
